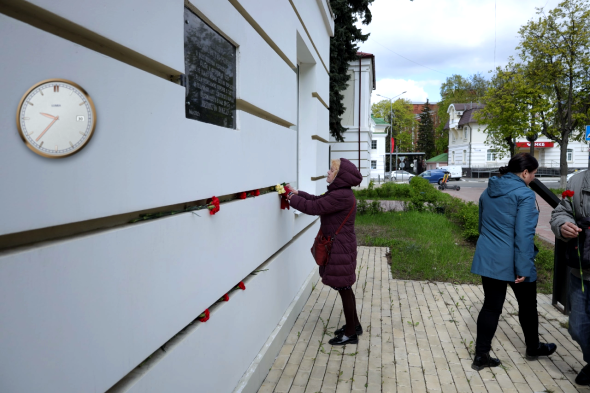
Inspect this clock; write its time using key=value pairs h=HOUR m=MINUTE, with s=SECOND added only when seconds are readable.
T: h=9 m=37
